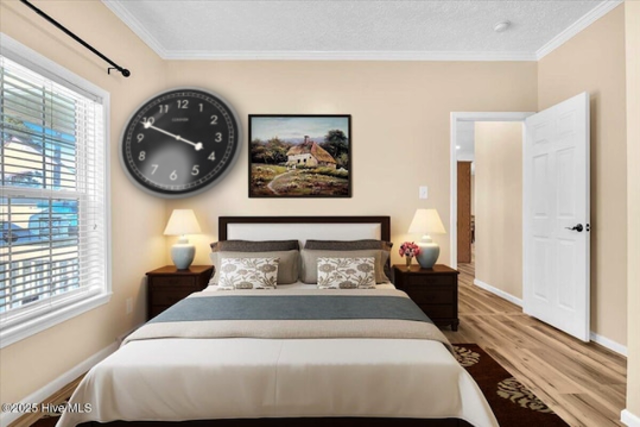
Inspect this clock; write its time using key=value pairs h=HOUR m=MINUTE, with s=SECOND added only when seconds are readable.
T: h=3 m=49
